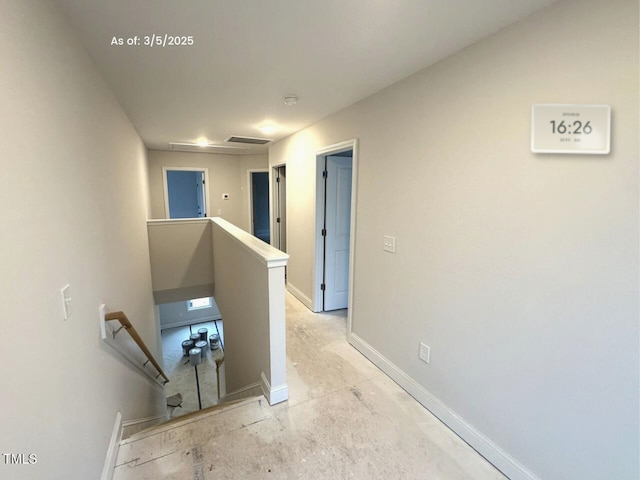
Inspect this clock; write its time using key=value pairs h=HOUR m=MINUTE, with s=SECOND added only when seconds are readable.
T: h=16 m=26
